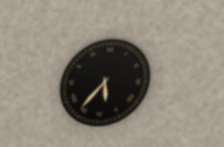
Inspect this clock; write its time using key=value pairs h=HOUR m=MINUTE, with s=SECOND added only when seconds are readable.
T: h=5 m=36
